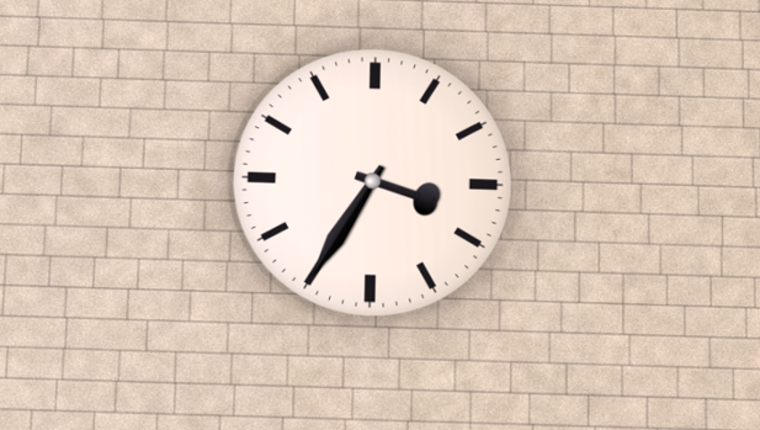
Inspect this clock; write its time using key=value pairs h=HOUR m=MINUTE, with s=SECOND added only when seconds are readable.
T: h=3 m=35
